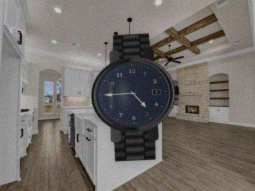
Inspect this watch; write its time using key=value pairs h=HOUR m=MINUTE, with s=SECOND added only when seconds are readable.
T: h=4 m=45
